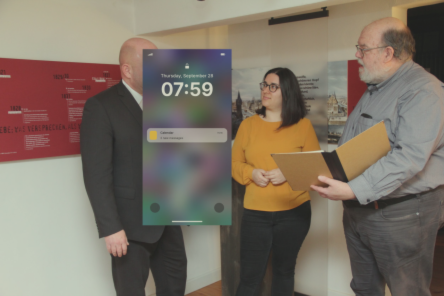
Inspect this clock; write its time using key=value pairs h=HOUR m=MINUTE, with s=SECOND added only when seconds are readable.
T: h=7 m=59
